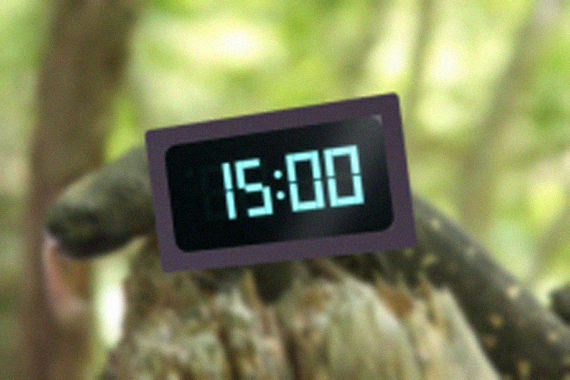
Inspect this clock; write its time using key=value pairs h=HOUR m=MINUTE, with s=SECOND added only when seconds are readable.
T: h=15 m=0
